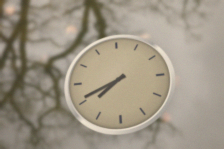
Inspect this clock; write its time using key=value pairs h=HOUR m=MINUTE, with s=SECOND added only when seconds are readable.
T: h=7 m=41
